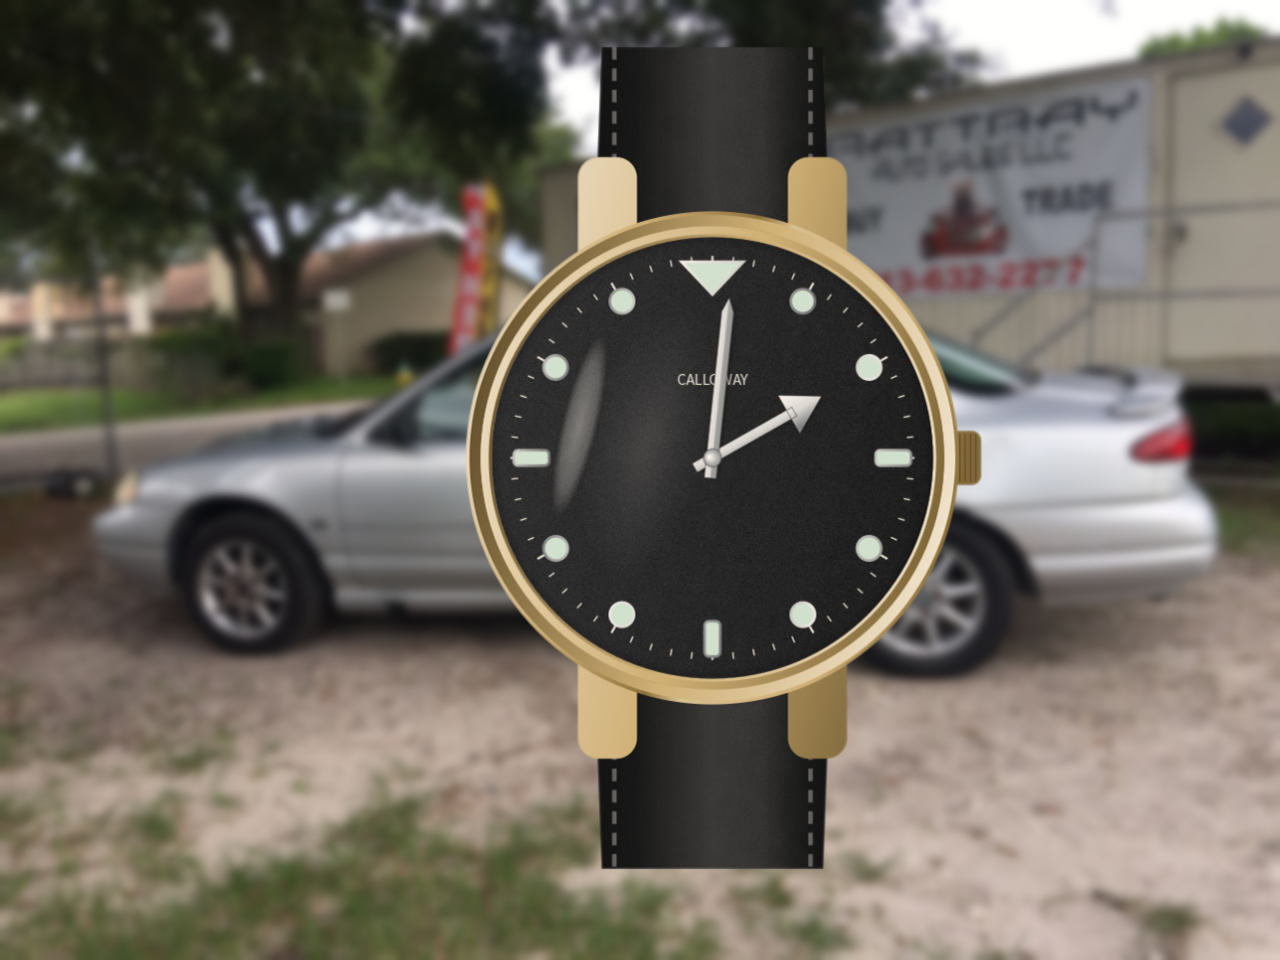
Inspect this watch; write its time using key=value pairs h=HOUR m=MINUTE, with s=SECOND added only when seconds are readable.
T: h=2 m=1
